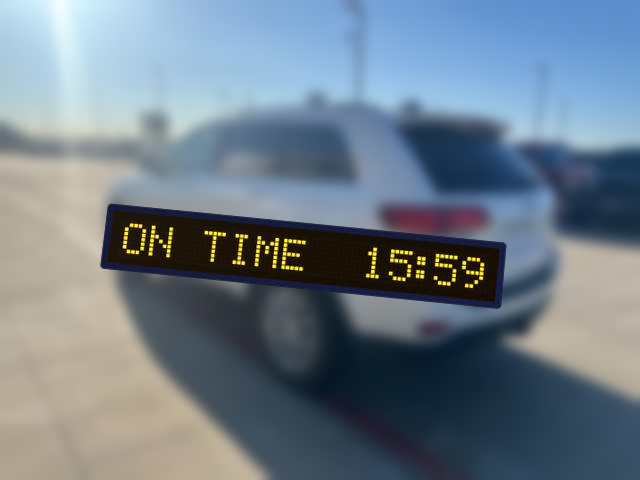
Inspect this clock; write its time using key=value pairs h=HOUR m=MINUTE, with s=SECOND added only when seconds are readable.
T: h=15 m=59
